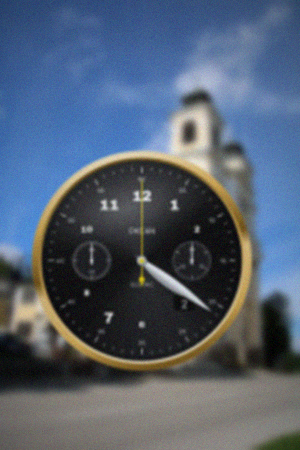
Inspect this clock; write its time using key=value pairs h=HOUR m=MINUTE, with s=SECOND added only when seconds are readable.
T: h=4 m=21
